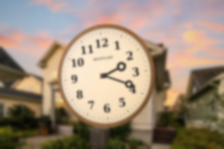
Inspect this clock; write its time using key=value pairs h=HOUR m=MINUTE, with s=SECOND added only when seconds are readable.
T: h=2 m=19
